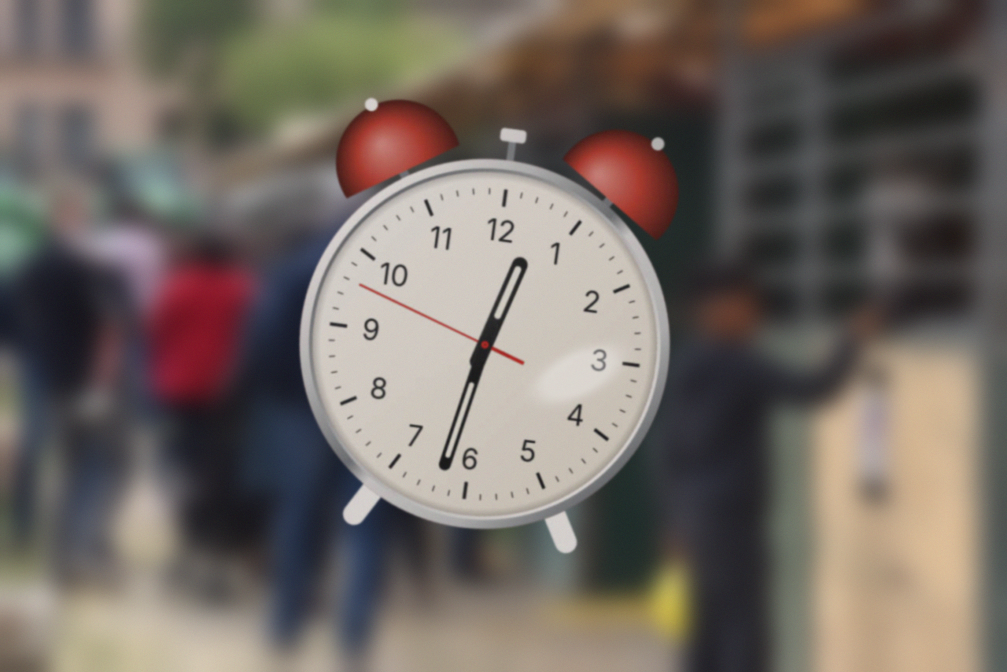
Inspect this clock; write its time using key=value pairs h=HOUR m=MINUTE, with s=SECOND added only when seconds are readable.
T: h=12 m=31 s=48
